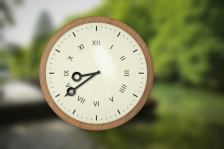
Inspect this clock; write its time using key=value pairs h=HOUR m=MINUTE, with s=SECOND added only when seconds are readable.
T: h=8 m=39
